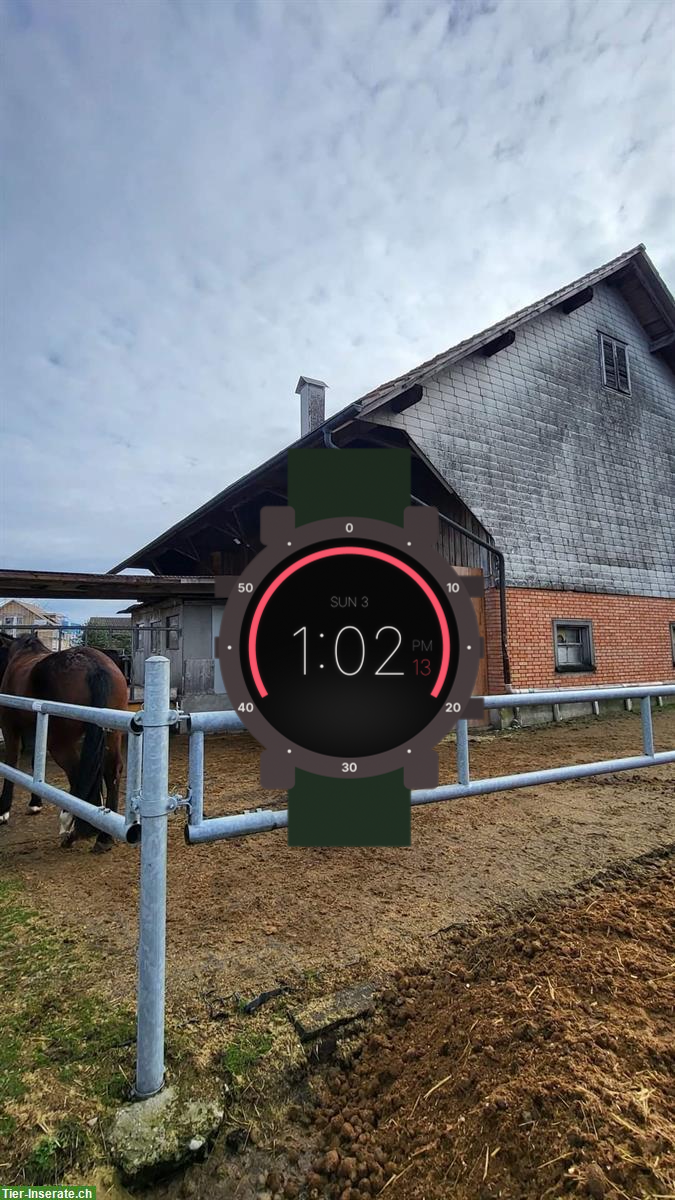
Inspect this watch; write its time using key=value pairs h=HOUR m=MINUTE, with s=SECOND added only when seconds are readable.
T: h=1 m=2 s=13
